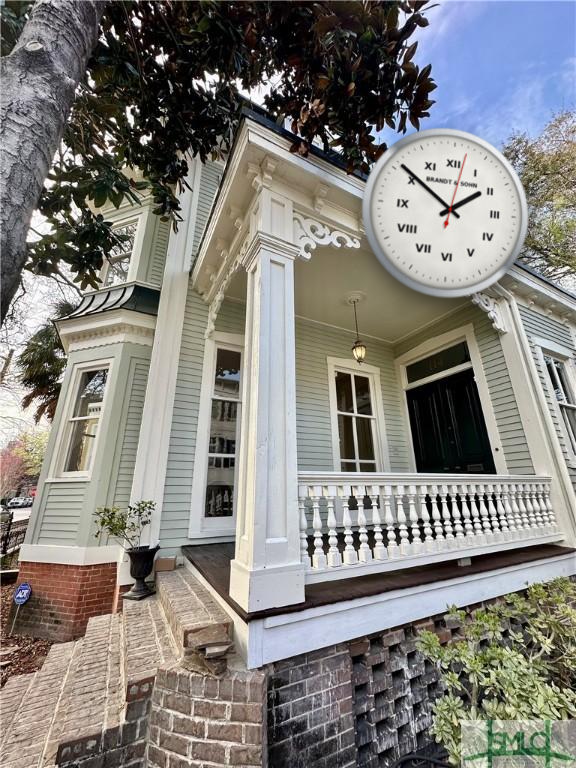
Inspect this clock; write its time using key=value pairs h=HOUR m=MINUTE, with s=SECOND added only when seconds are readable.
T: h=1 m=51 s=2
